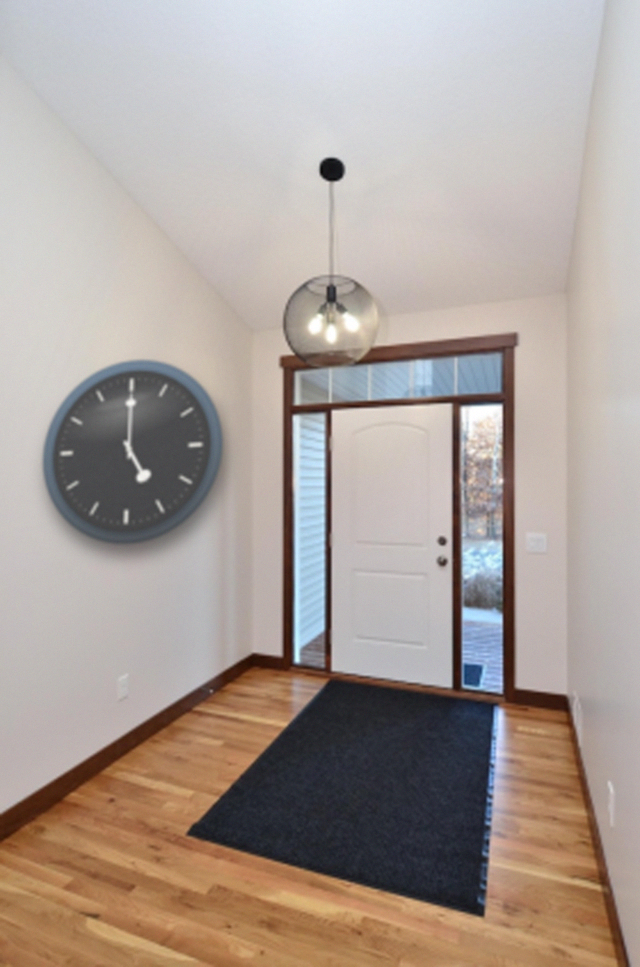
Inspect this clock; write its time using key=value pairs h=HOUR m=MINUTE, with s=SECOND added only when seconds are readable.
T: h=5 m=0
